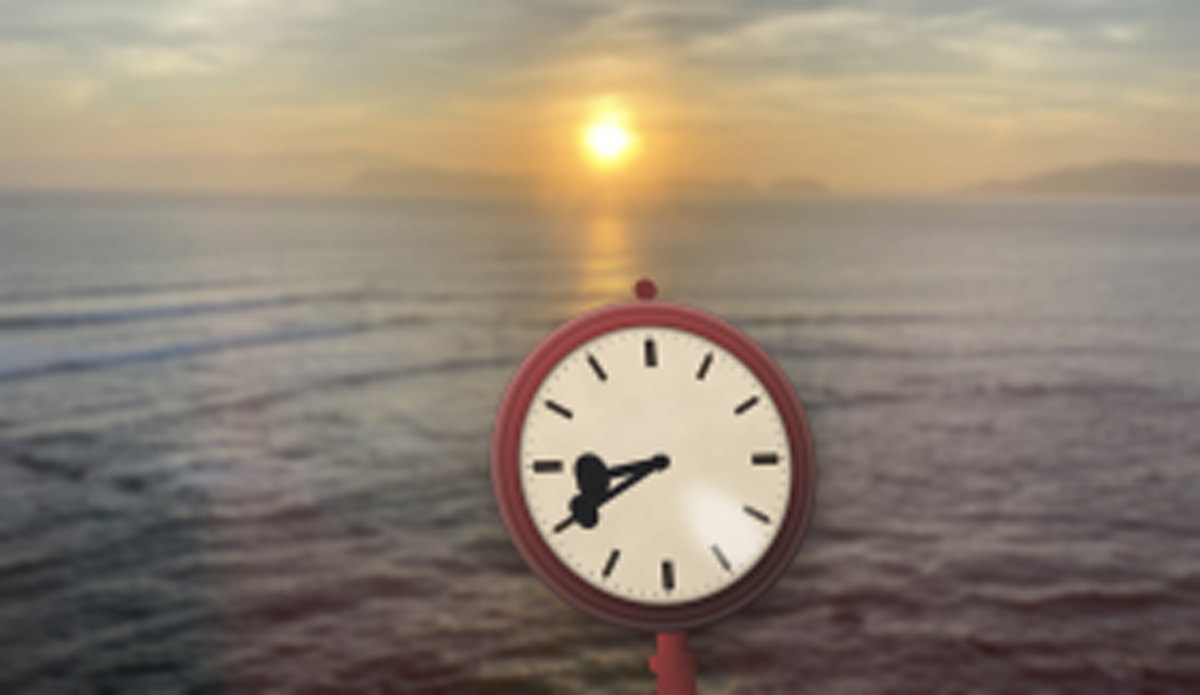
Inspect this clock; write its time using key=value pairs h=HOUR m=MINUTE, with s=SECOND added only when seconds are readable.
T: h=8 m=40
